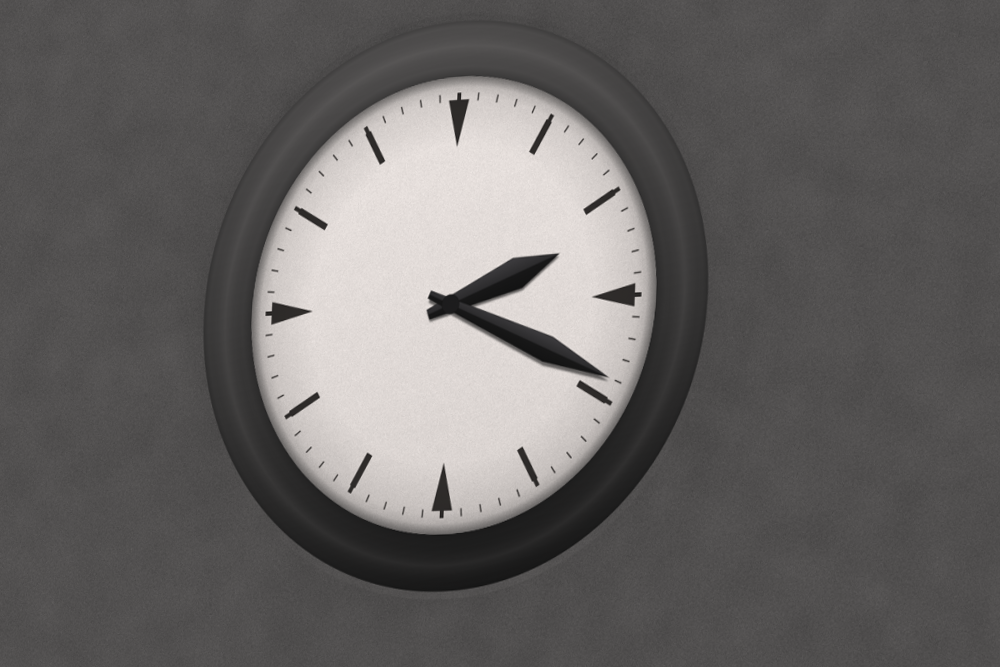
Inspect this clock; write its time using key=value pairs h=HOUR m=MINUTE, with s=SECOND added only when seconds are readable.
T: h=2 m=19
